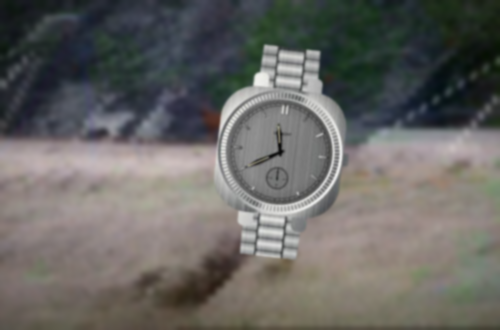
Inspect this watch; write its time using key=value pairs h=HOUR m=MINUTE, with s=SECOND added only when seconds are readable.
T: h=11 m=40
